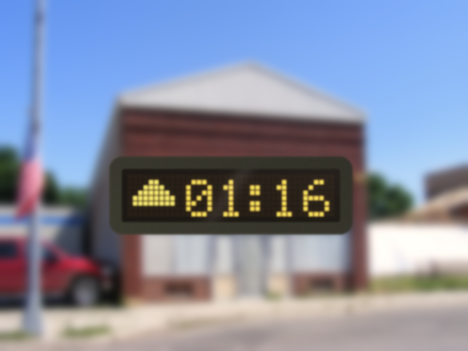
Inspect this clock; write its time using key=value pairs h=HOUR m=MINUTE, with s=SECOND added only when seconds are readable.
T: h=1 m=16
